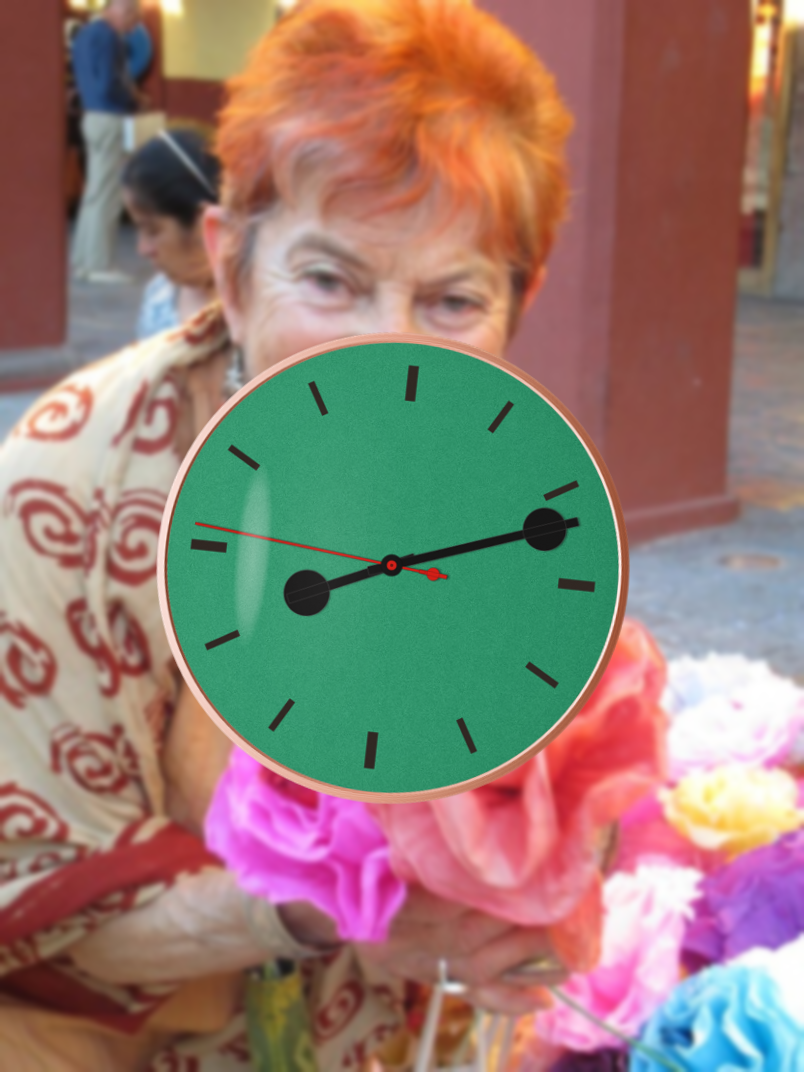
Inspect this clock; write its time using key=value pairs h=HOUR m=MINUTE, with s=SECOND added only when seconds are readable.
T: h=8 m=11 s=46
